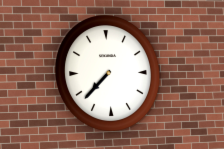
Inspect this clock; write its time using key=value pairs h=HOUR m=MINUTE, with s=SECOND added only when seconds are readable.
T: h=7 m=38
